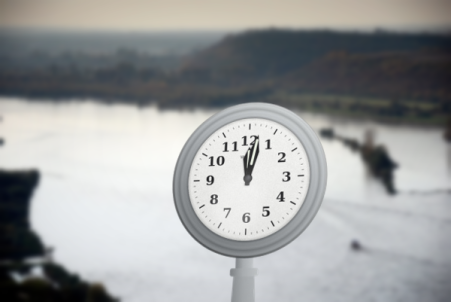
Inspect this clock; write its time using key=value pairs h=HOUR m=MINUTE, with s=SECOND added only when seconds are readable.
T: h=12 m=2
